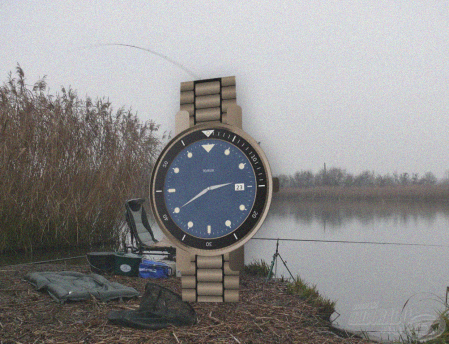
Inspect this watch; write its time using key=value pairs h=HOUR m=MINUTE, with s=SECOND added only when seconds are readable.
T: h=2 m=40
